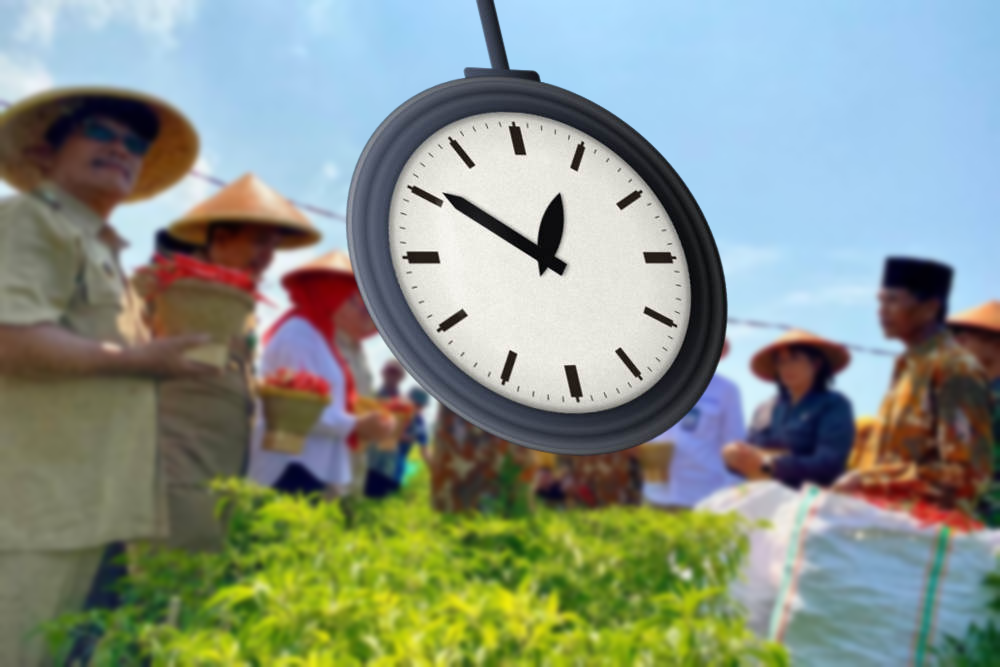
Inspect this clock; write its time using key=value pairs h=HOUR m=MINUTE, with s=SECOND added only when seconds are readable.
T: h=12 m=51
